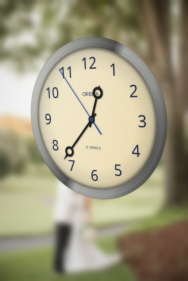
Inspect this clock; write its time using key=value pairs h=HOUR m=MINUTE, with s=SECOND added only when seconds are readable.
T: h=12 m=36 s=54
